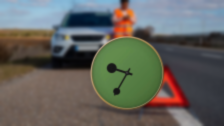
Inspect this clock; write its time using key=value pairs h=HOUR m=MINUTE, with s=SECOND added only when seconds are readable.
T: h=9 m=35
